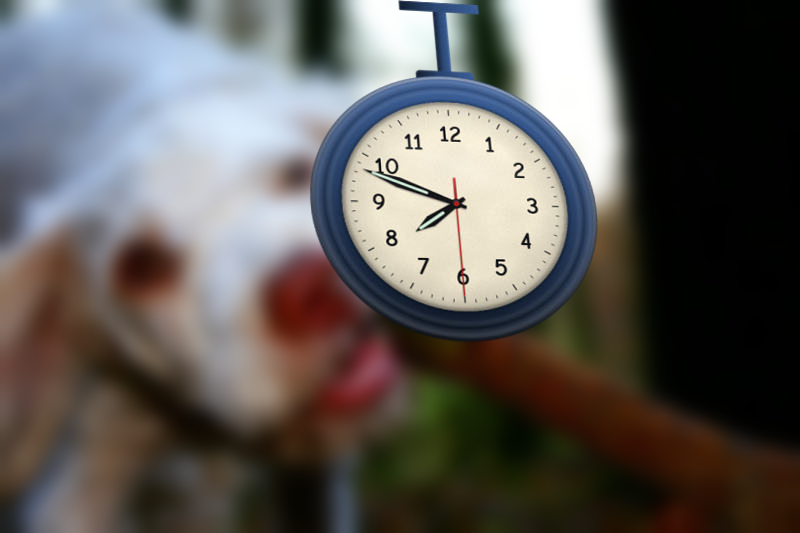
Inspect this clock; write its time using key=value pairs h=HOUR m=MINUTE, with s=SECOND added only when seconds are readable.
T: h=7 m=48 s=30
